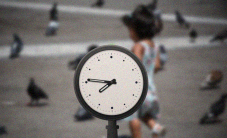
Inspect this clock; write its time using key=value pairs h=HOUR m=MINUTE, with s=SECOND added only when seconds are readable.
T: h=7 m=46
